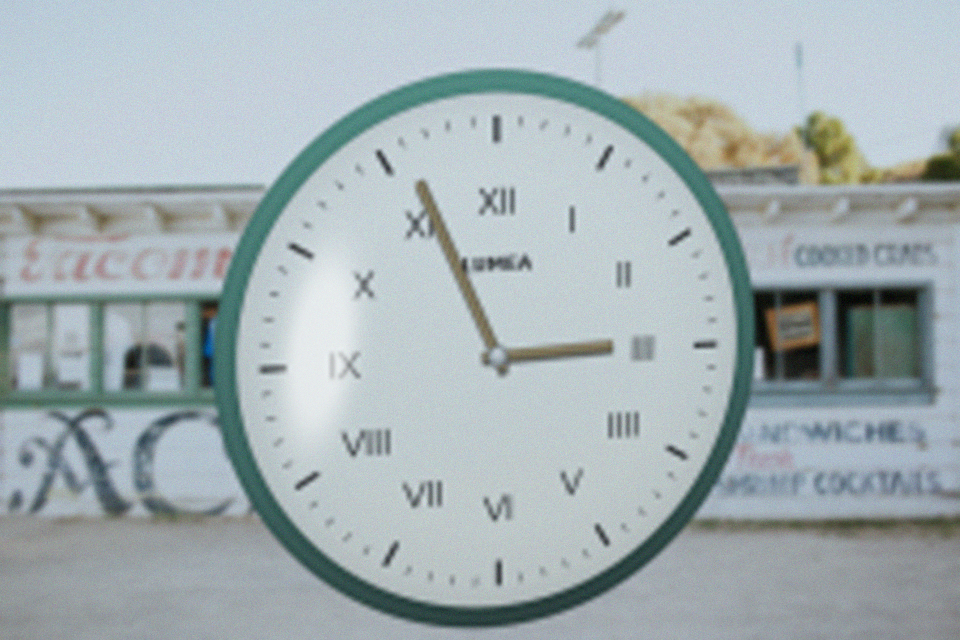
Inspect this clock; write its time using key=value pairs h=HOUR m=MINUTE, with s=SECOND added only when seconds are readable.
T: h=2 m=56
